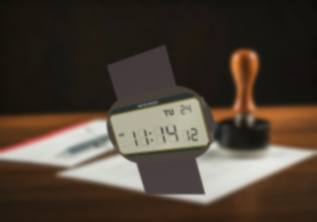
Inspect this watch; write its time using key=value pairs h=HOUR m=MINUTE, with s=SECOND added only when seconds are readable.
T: h=11 m=14 s=12
